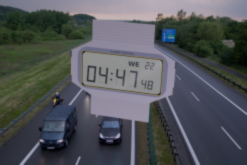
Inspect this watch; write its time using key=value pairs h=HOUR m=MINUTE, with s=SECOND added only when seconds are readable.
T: h=4 m=47
